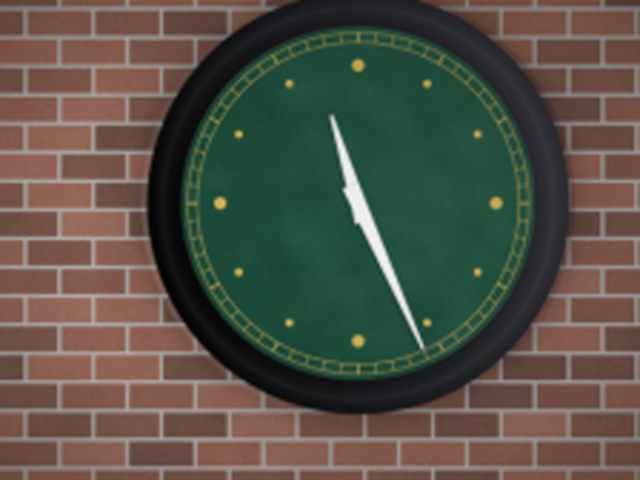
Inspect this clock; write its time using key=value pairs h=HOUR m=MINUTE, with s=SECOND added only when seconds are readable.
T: h=11 m=26
